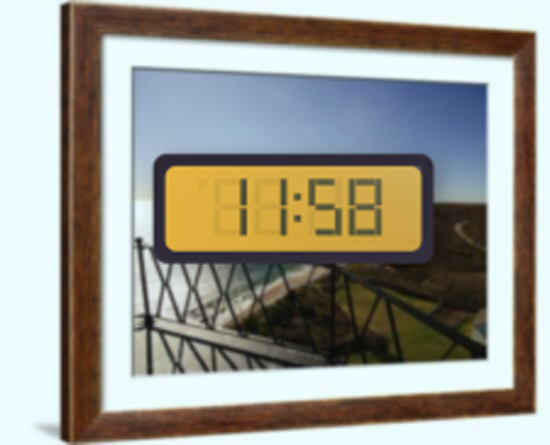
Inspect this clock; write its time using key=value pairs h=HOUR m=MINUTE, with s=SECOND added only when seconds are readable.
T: h=11 m=58
